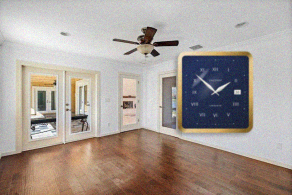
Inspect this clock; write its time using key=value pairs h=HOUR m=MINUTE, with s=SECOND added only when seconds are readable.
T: h=1 m=52
